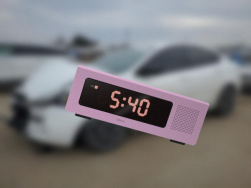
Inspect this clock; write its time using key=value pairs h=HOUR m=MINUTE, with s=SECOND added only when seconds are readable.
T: h=5 m=40
